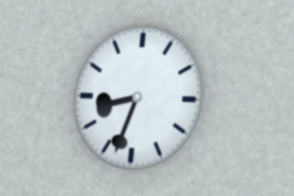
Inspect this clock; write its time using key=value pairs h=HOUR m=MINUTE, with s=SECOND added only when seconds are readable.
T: h=8 m=33
